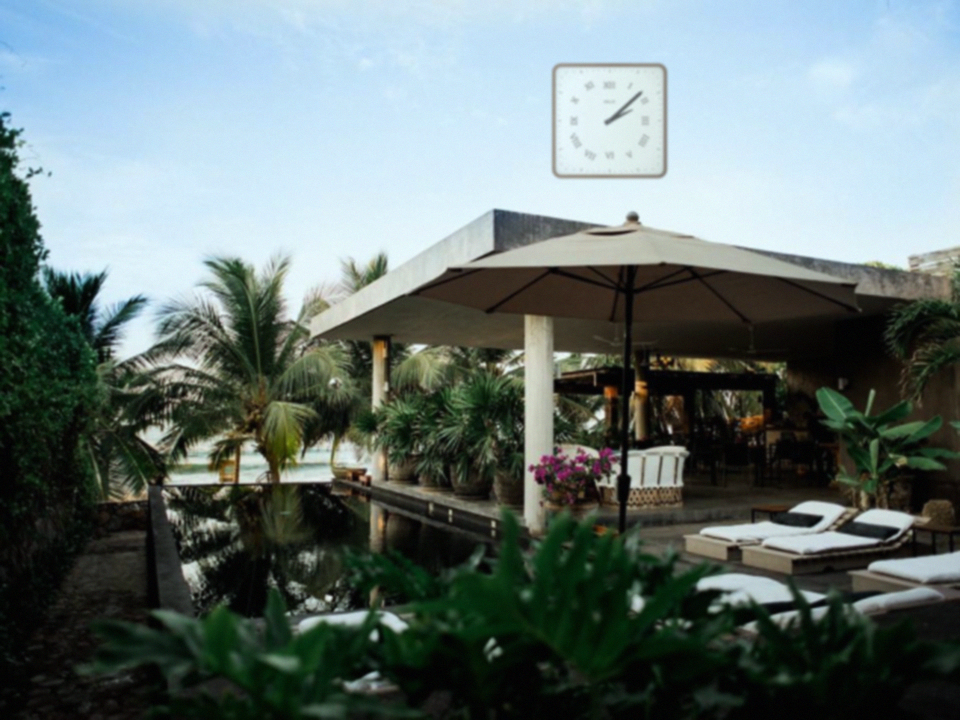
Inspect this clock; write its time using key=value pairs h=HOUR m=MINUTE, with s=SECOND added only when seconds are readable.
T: h=2 m=8
